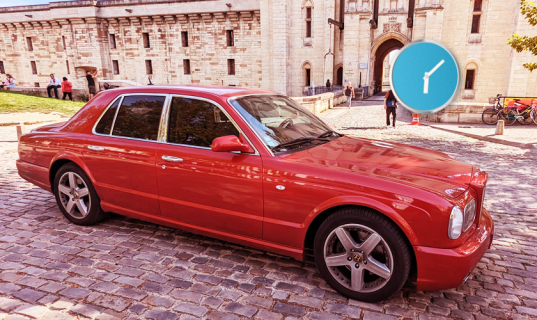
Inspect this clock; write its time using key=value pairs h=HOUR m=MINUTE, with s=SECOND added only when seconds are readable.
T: h=6 m=8
